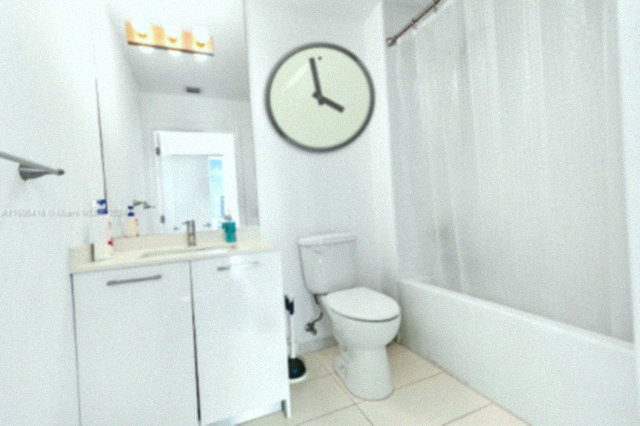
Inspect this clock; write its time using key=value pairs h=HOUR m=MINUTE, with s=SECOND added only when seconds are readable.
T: h=3 m=58
